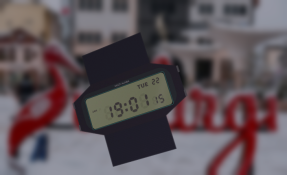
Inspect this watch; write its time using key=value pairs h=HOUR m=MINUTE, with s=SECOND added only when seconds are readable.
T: h=19 m=1 s=15
